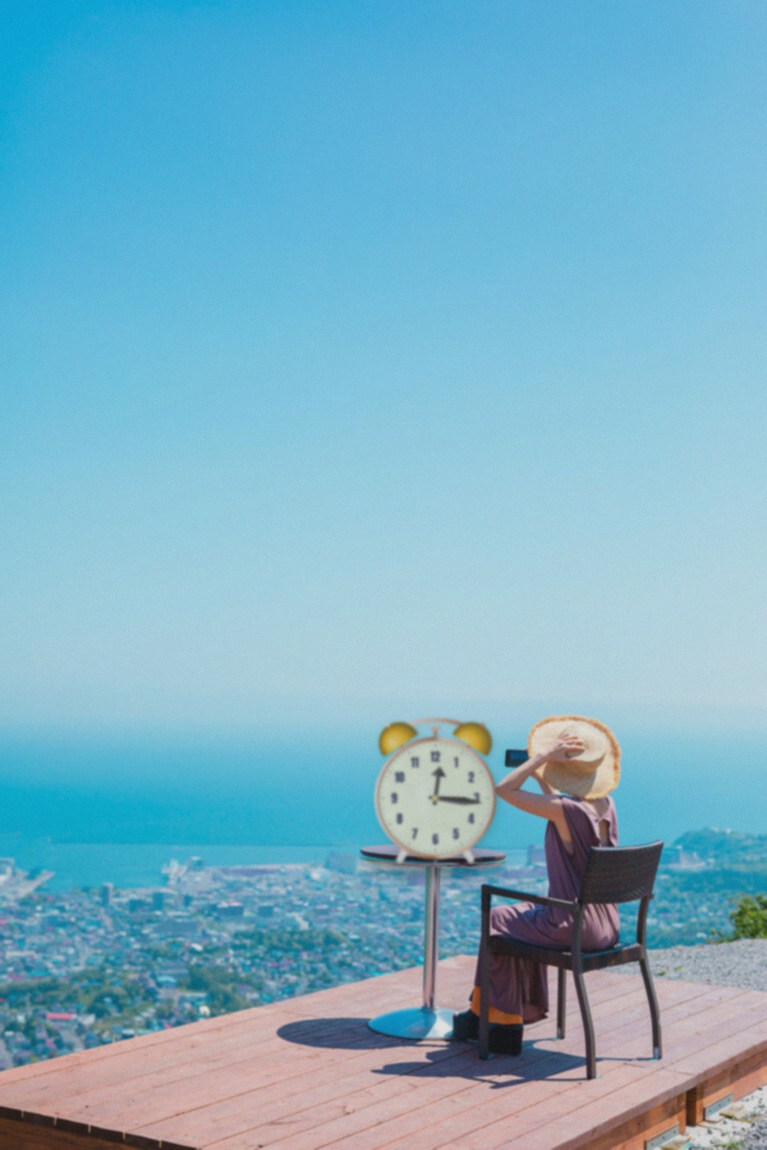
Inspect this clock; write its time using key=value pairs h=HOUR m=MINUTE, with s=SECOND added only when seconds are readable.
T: h=12 m=16
